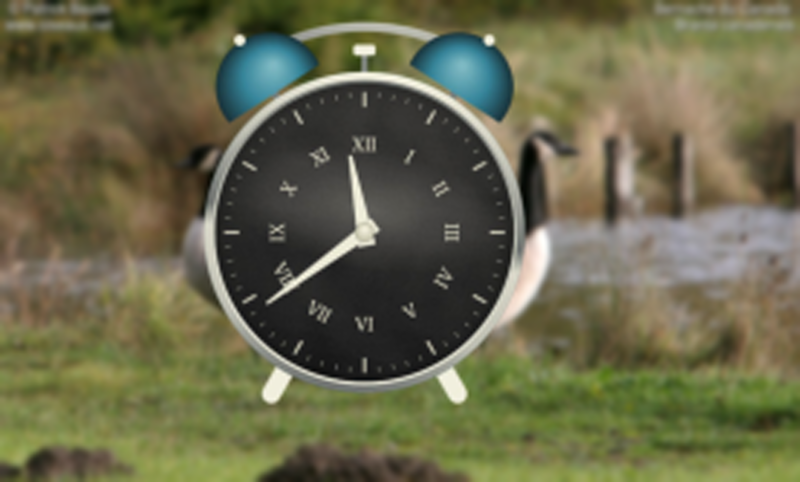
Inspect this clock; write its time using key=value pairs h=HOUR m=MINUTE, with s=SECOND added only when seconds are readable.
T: h=11 m=39
